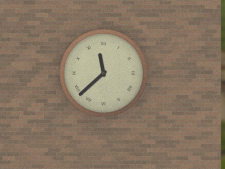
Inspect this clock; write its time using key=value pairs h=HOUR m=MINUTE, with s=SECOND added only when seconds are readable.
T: h=11 m=38
